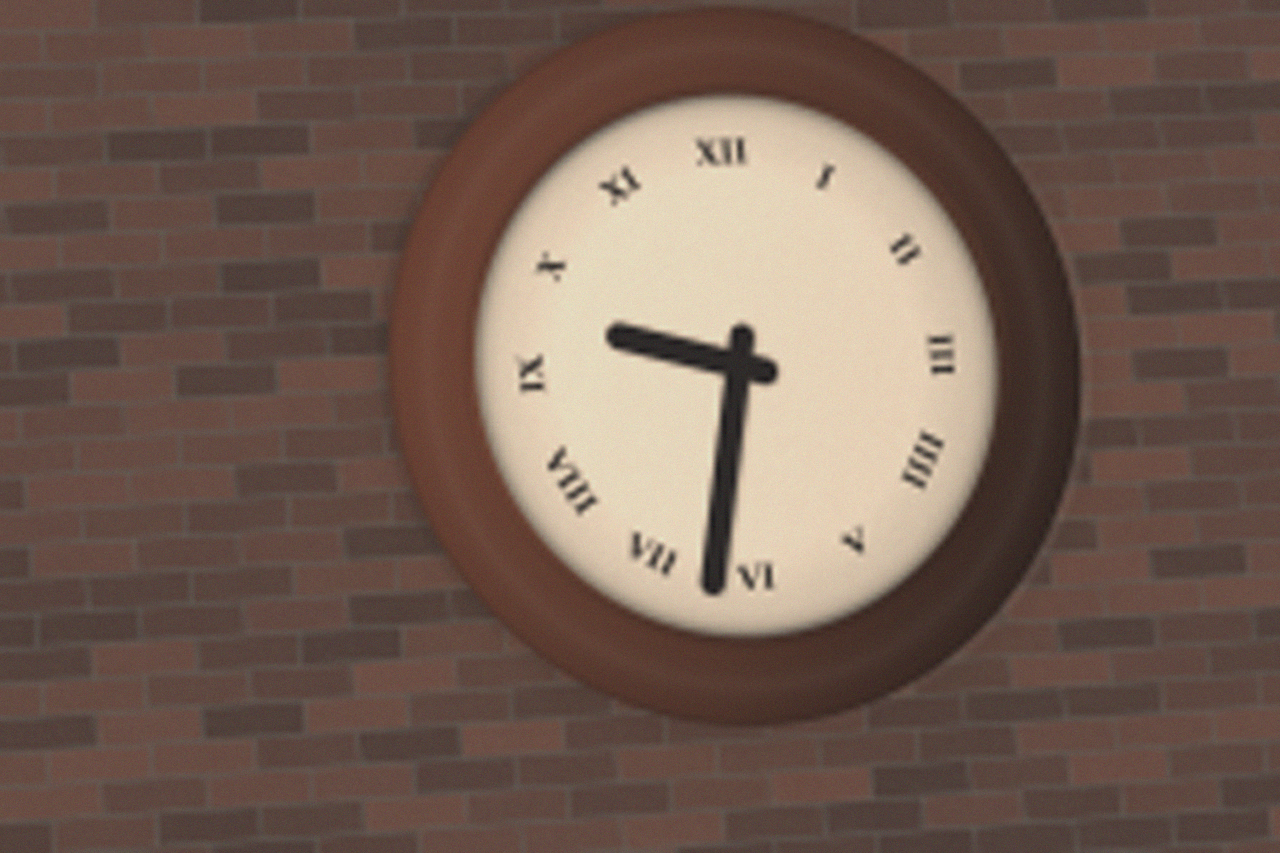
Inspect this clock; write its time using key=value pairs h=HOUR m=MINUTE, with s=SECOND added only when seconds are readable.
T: h=9 m=32
